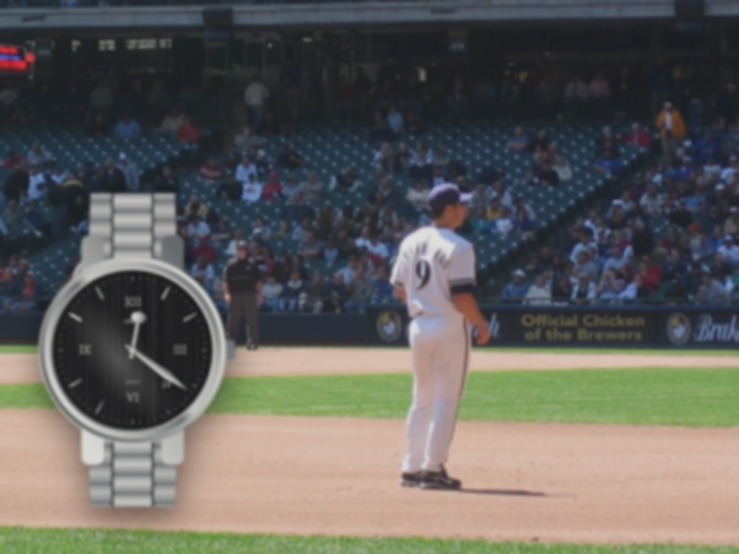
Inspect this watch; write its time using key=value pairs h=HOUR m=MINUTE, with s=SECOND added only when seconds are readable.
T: h=12 m=21
